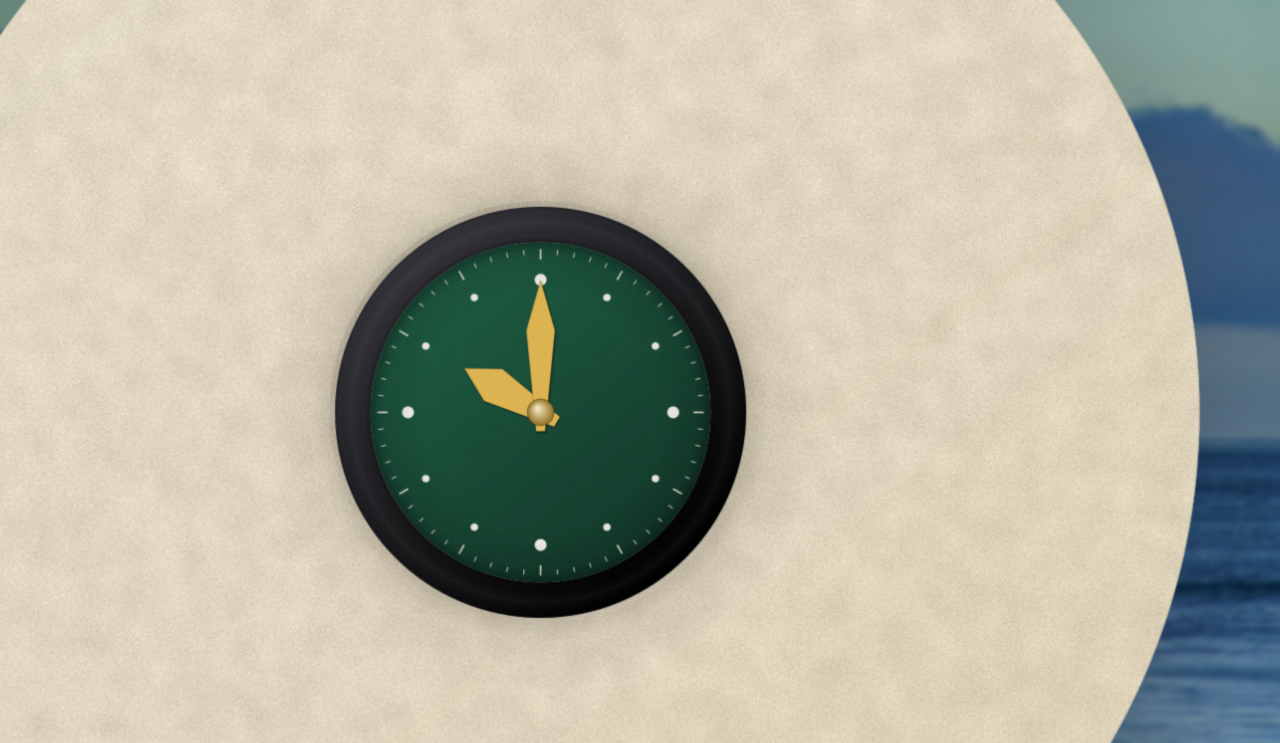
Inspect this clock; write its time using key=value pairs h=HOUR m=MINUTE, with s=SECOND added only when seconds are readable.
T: h=10 m=0
